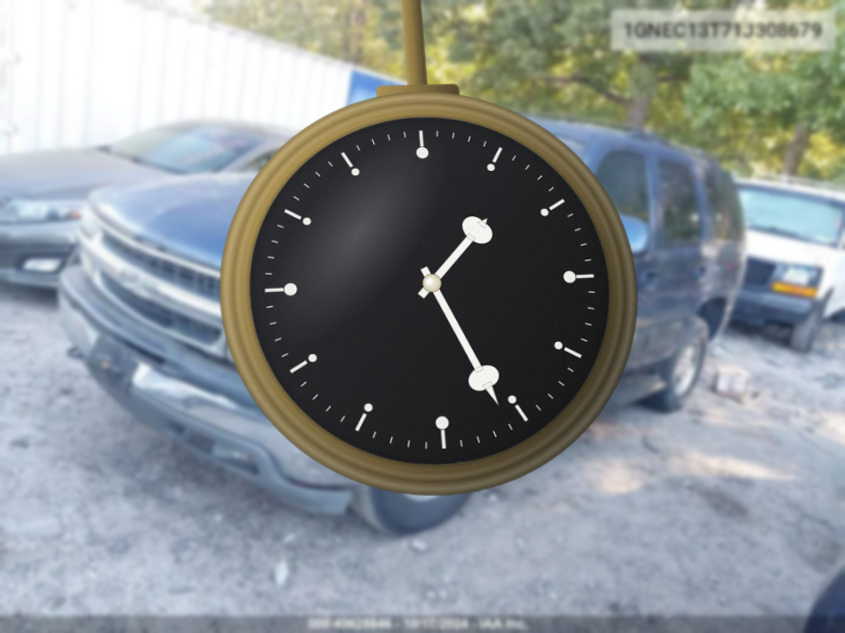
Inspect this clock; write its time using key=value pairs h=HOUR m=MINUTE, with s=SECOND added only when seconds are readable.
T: h=1 m=26
